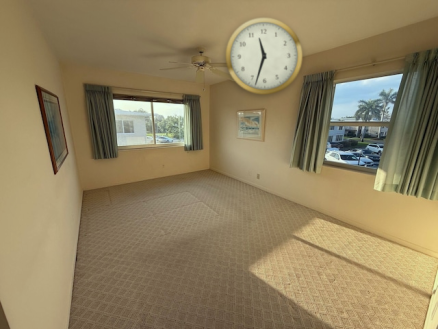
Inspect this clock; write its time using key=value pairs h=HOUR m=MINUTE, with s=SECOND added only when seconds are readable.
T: h=11 m=33
